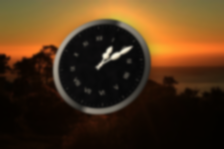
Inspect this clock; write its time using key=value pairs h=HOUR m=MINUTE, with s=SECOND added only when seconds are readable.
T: h=1 m=11
